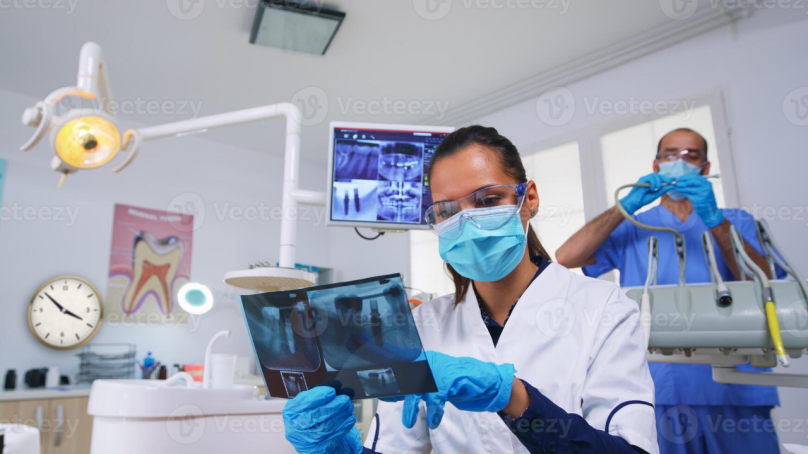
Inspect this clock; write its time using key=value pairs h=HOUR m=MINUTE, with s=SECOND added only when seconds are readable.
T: h=3 m=52
